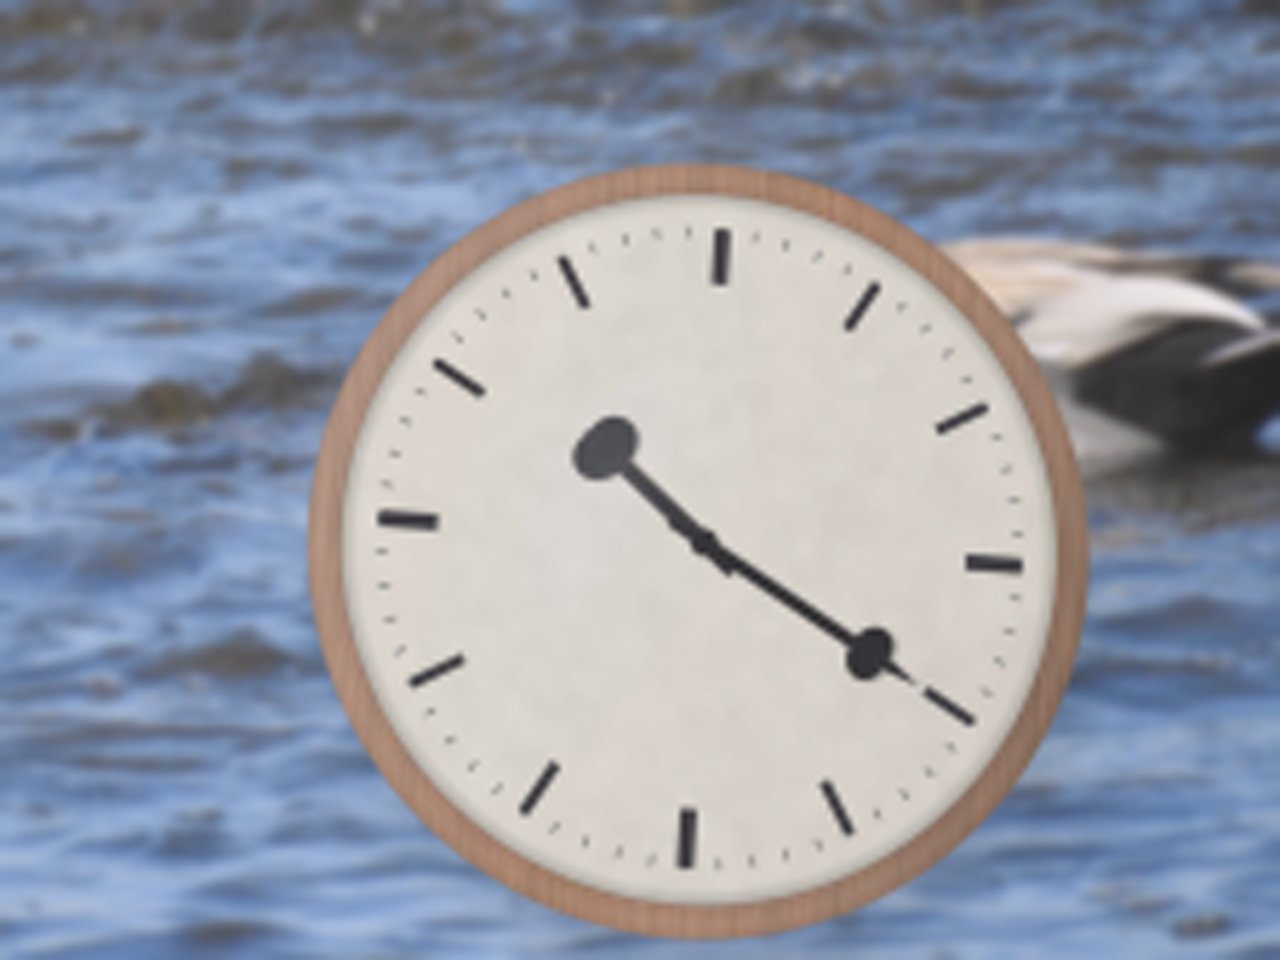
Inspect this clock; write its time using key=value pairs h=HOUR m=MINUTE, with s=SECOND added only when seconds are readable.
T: h=10 m=20
